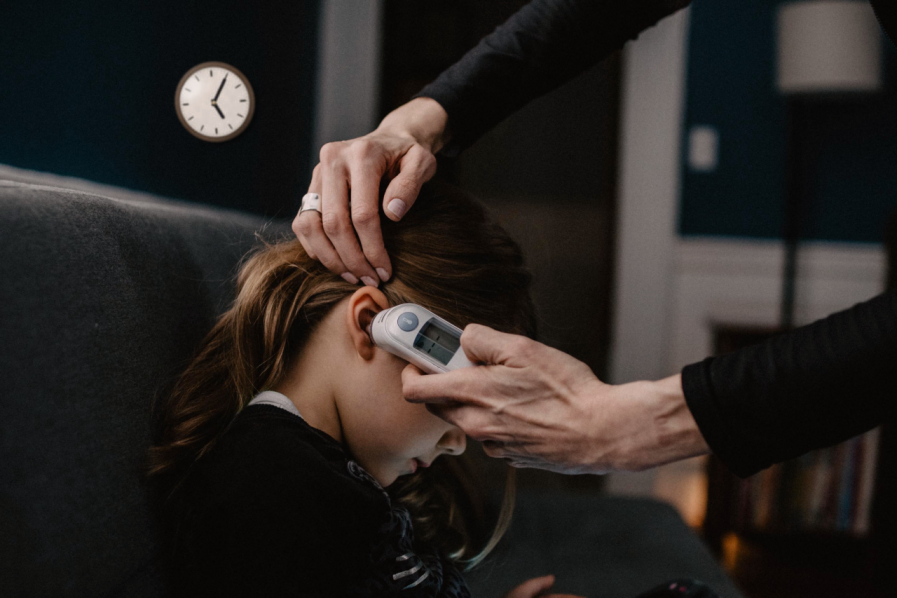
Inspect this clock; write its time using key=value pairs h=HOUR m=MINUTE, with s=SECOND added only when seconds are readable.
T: h=5 m=5
